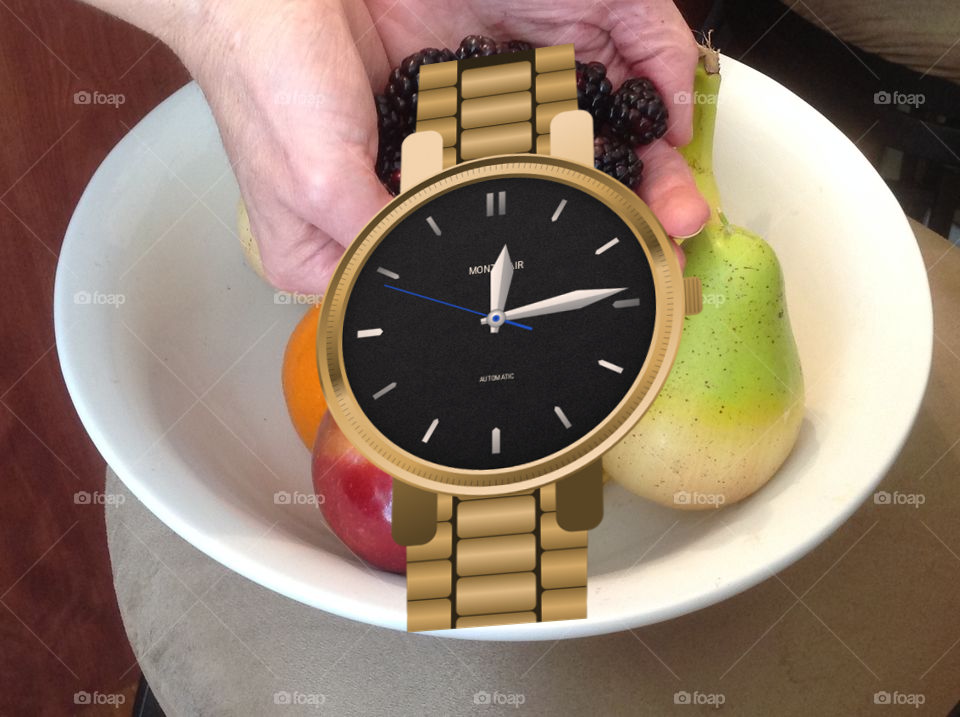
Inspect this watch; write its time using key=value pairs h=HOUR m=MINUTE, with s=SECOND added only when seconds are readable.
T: h=12 m=13 s=49
